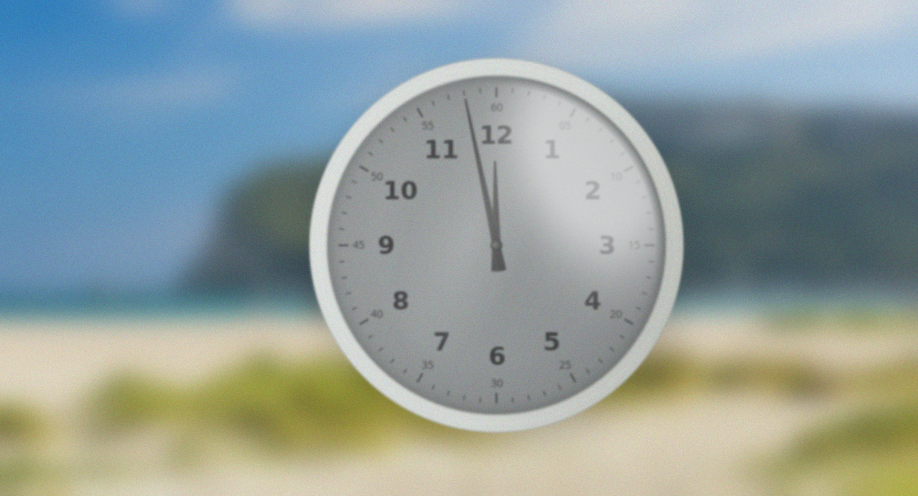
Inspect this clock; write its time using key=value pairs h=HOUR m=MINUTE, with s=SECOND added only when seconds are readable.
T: h=11 m=58
